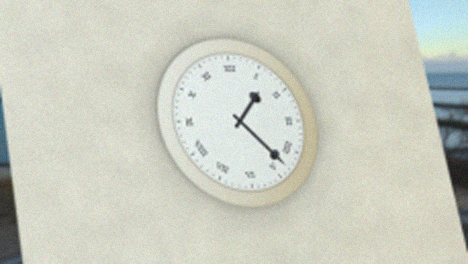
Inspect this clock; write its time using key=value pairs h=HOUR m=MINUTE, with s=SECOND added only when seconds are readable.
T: h=1 m=23
